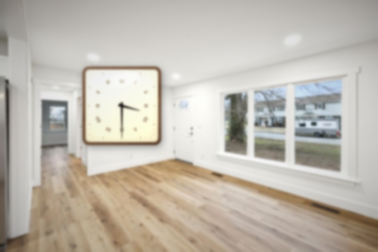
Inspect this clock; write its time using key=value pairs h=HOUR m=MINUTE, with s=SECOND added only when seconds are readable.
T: h=3 m=30
